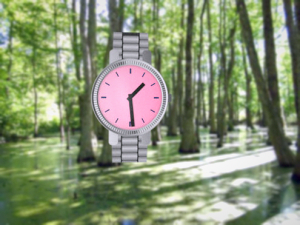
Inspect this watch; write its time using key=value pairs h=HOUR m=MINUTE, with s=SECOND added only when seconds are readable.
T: h=1 m=29
